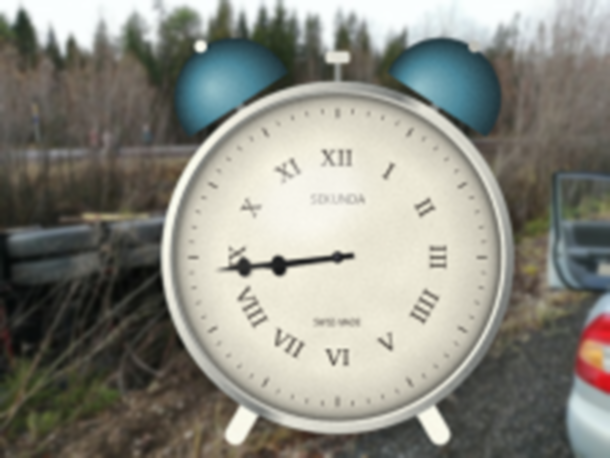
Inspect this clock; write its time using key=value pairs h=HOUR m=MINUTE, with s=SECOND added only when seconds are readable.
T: h=8 m=44
